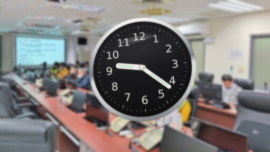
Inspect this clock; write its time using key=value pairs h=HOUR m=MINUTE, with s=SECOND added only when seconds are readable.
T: h=9 m=22
